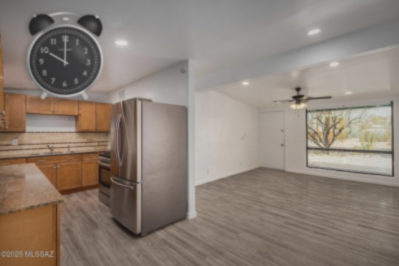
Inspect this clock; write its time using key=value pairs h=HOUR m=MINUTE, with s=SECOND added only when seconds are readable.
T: h=10 m=0
